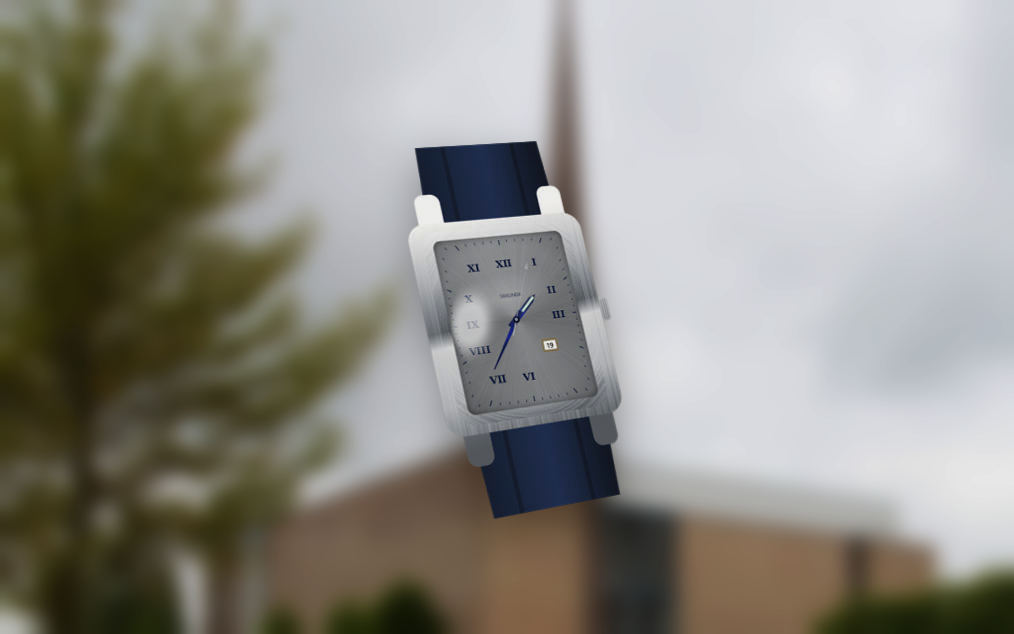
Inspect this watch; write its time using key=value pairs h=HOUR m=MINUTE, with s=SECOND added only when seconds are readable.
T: h=1 m=36 s=4
